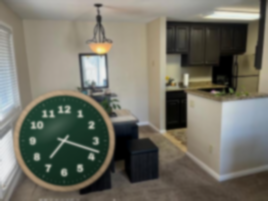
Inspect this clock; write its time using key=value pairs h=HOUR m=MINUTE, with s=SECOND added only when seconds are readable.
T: h=7 m=18
